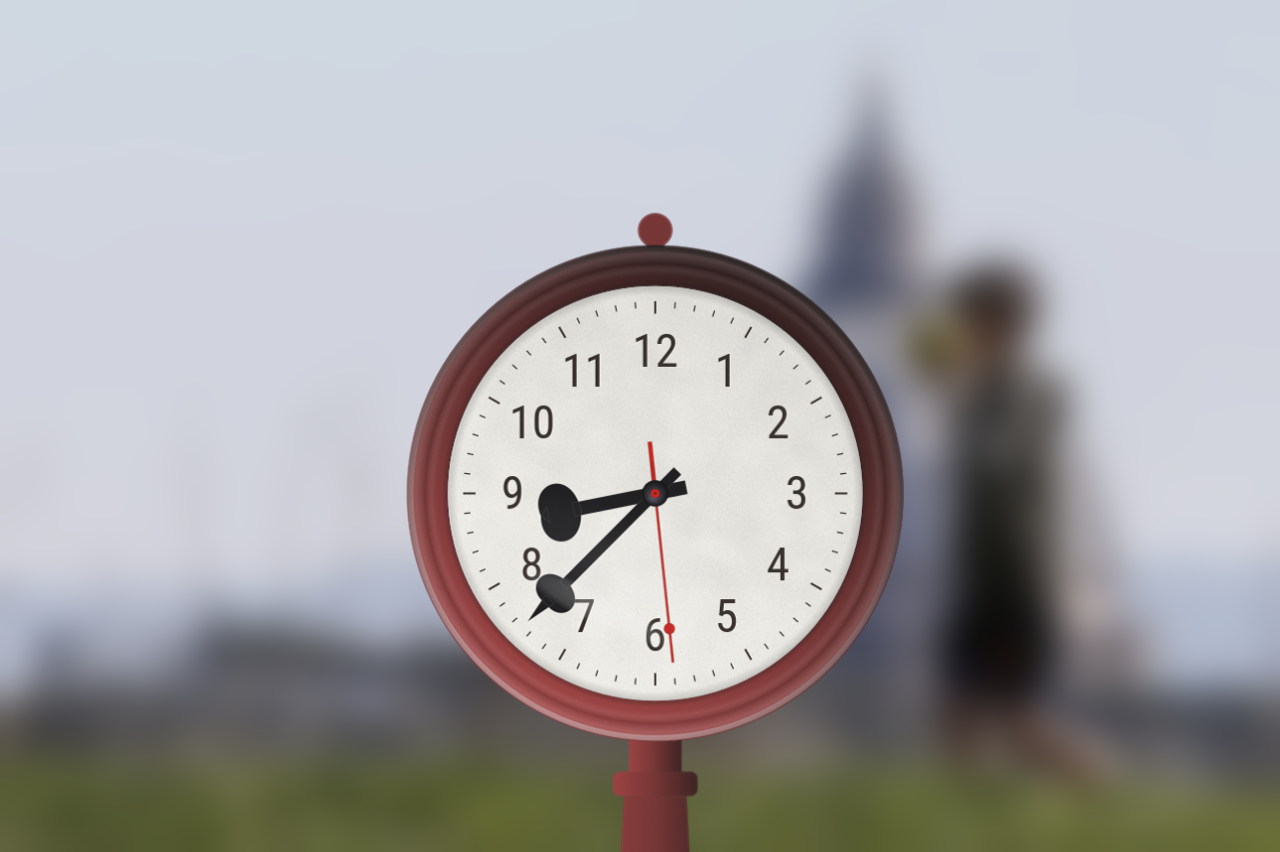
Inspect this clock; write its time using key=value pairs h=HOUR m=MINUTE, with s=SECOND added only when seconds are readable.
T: h=8 m=37 s=29
